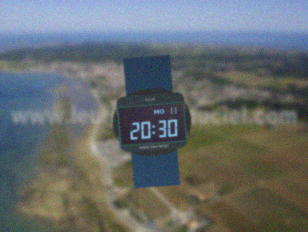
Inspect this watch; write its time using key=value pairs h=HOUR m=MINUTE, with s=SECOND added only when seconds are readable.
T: h=20 m=30
